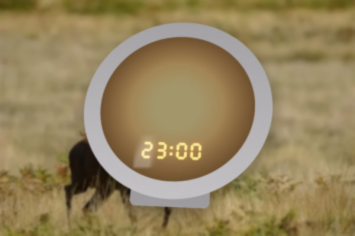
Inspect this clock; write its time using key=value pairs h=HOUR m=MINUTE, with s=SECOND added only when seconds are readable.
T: h=23 m=0
